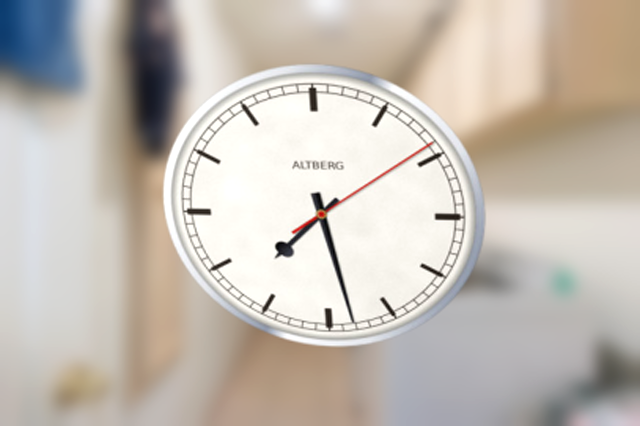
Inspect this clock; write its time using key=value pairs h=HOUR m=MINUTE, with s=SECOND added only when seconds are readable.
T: h=7 m=28 s=9
